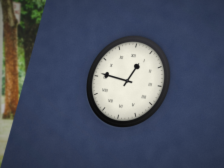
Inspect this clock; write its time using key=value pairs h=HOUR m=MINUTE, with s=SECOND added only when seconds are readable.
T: h=12 m=46
